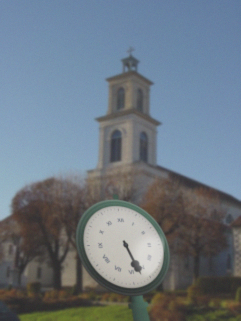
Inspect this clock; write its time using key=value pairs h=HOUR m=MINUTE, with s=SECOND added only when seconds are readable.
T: h=5 m=27
